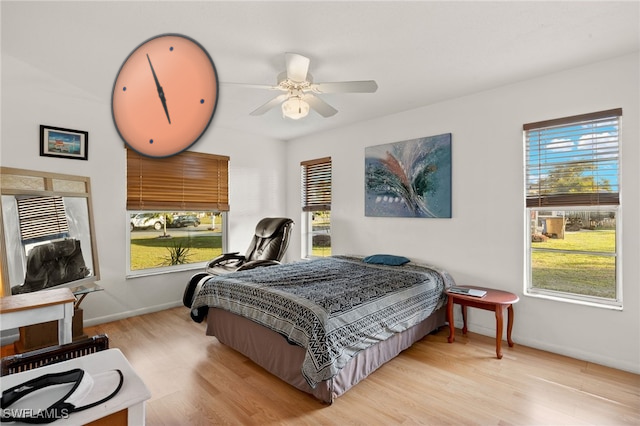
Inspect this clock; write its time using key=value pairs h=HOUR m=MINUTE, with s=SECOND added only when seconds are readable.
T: h=4 m=54
